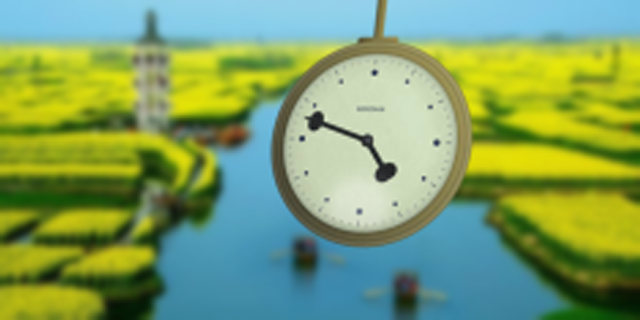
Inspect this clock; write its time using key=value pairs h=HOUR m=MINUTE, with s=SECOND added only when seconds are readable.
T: h=4 m=48
